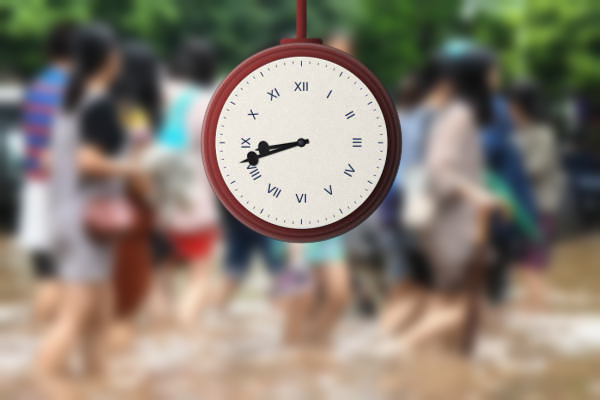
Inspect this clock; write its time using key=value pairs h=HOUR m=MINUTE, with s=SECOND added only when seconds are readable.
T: h=8 m=42
